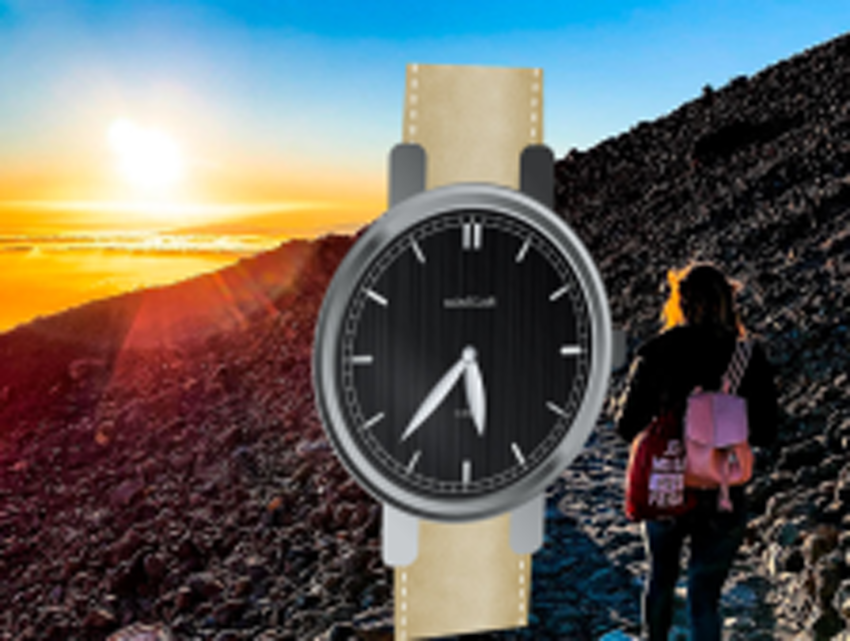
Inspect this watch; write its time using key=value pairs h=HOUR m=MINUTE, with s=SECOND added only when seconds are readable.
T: h=5 m=37
